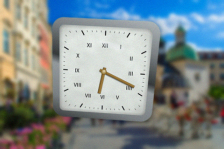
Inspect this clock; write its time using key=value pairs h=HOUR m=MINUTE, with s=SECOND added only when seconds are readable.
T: h=6 m=19
